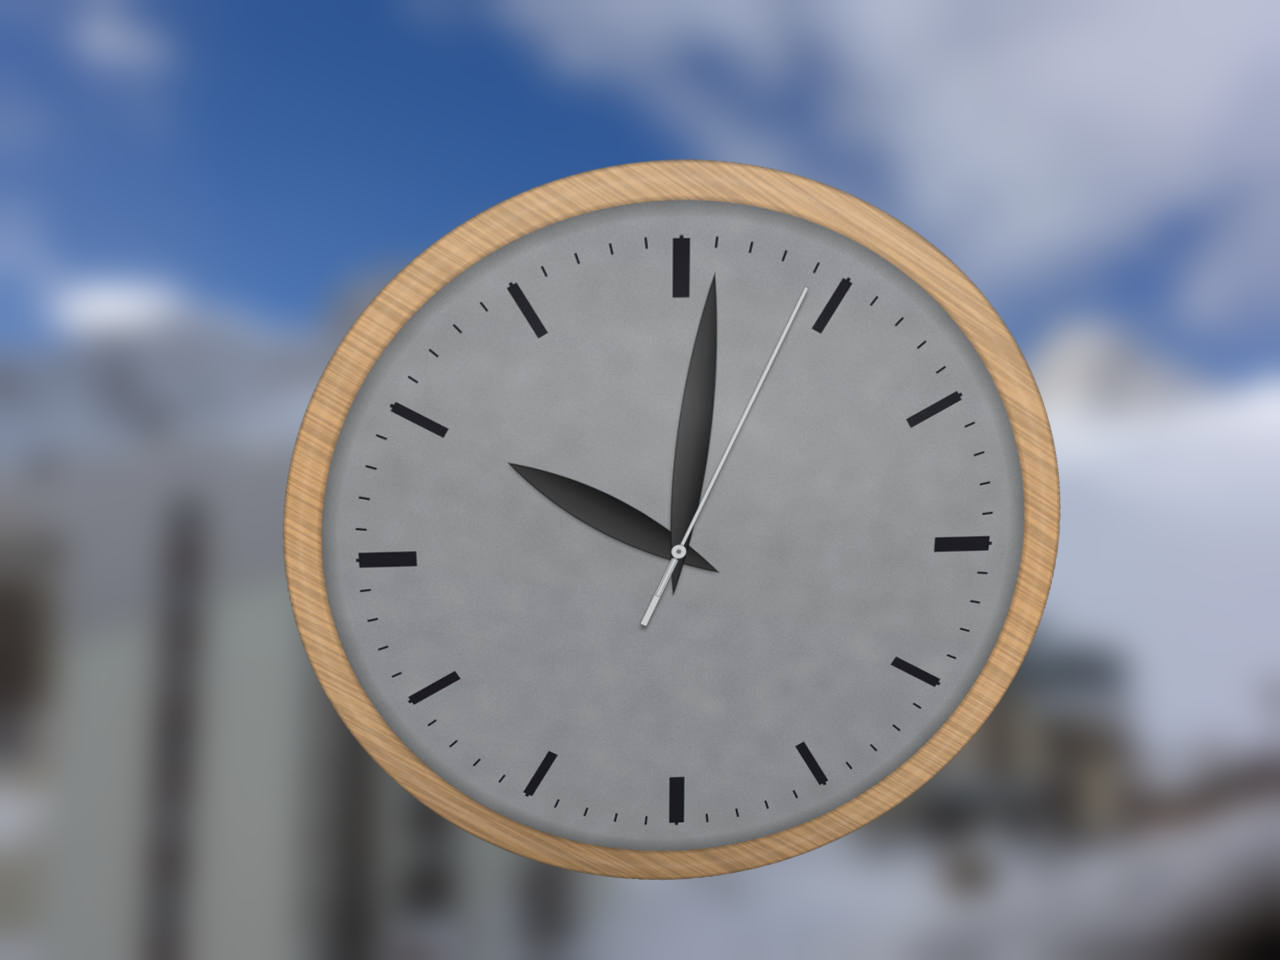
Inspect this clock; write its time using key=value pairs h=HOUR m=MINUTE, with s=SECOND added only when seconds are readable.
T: h=10 m=1 s=4
